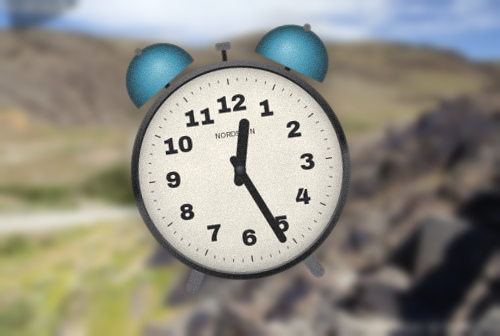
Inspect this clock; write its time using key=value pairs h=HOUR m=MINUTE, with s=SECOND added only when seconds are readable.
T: h=12 m=26
